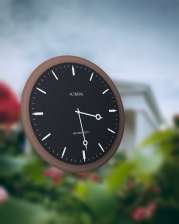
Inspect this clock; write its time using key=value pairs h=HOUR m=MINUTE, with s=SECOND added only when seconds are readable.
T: h=3 m=29
